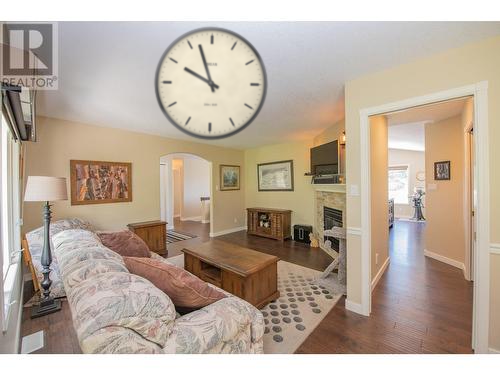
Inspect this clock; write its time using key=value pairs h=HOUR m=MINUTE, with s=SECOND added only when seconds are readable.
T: h=9 m=57
